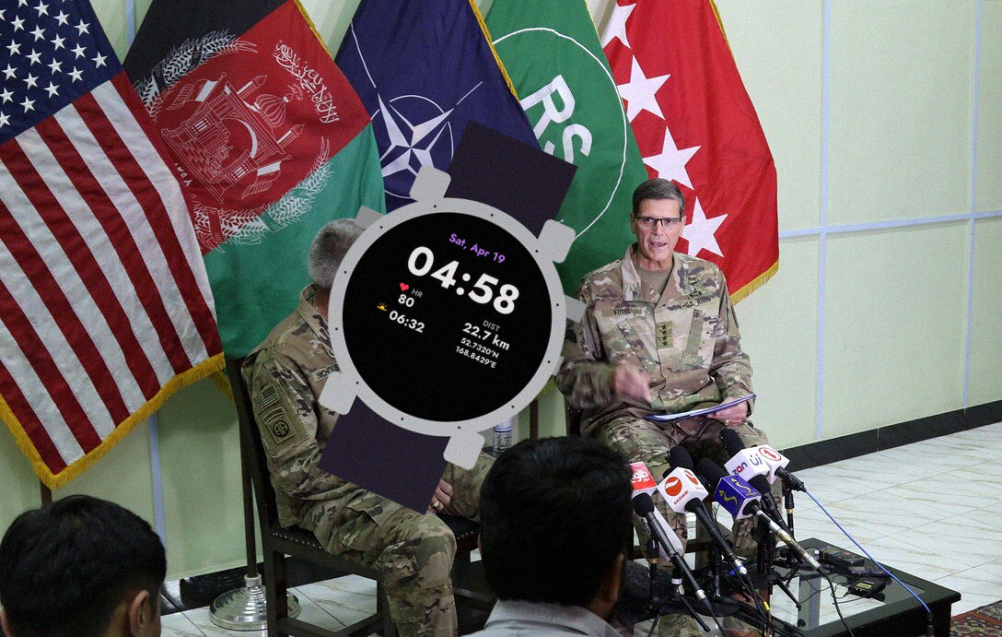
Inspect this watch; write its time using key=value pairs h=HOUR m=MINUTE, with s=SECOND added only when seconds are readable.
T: h=4 m=58
